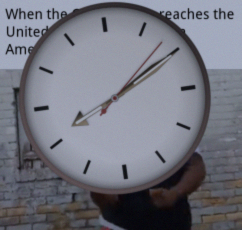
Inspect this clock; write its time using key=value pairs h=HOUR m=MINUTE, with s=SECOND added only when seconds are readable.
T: h=8 m=10 s=8
